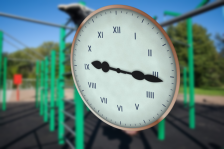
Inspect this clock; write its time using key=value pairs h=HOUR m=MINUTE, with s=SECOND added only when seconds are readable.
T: h=9 m=16
